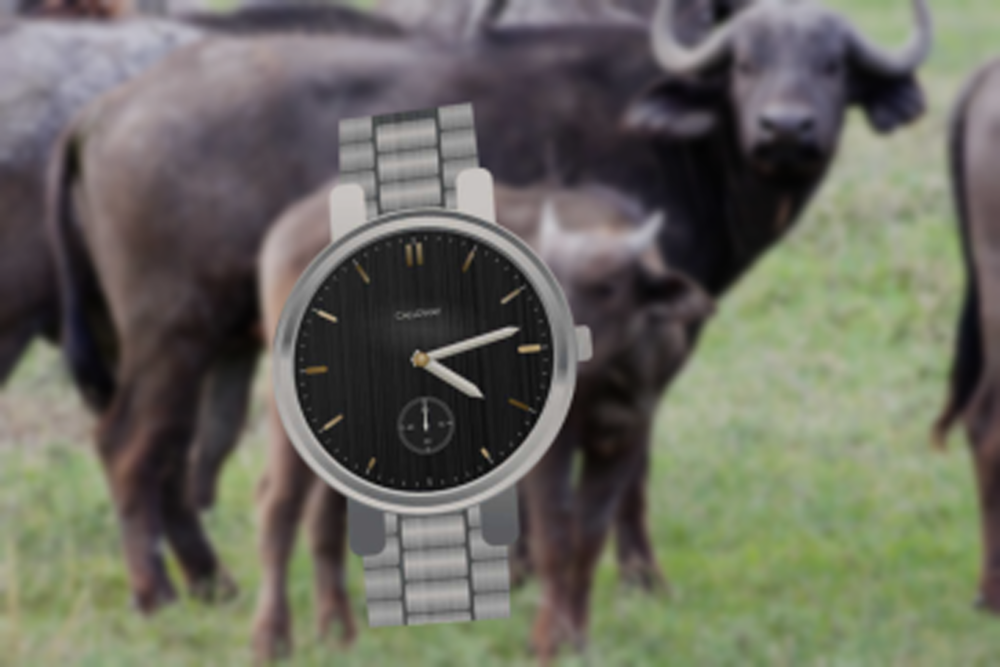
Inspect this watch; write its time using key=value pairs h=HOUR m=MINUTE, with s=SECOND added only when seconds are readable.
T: h=4 m=13
